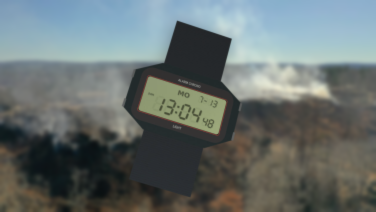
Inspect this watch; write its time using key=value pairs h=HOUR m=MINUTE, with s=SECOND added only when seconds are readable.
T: h=13 m=4 s=48
